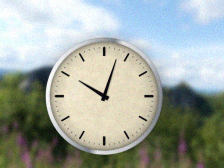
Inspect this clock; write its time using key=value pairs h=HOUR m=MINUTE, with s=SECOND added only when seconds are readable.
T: h=10 m=3
